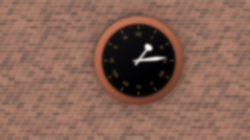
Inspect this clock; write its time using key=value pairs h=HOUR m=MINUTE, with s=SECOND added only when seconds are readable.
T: h=1 m=14
